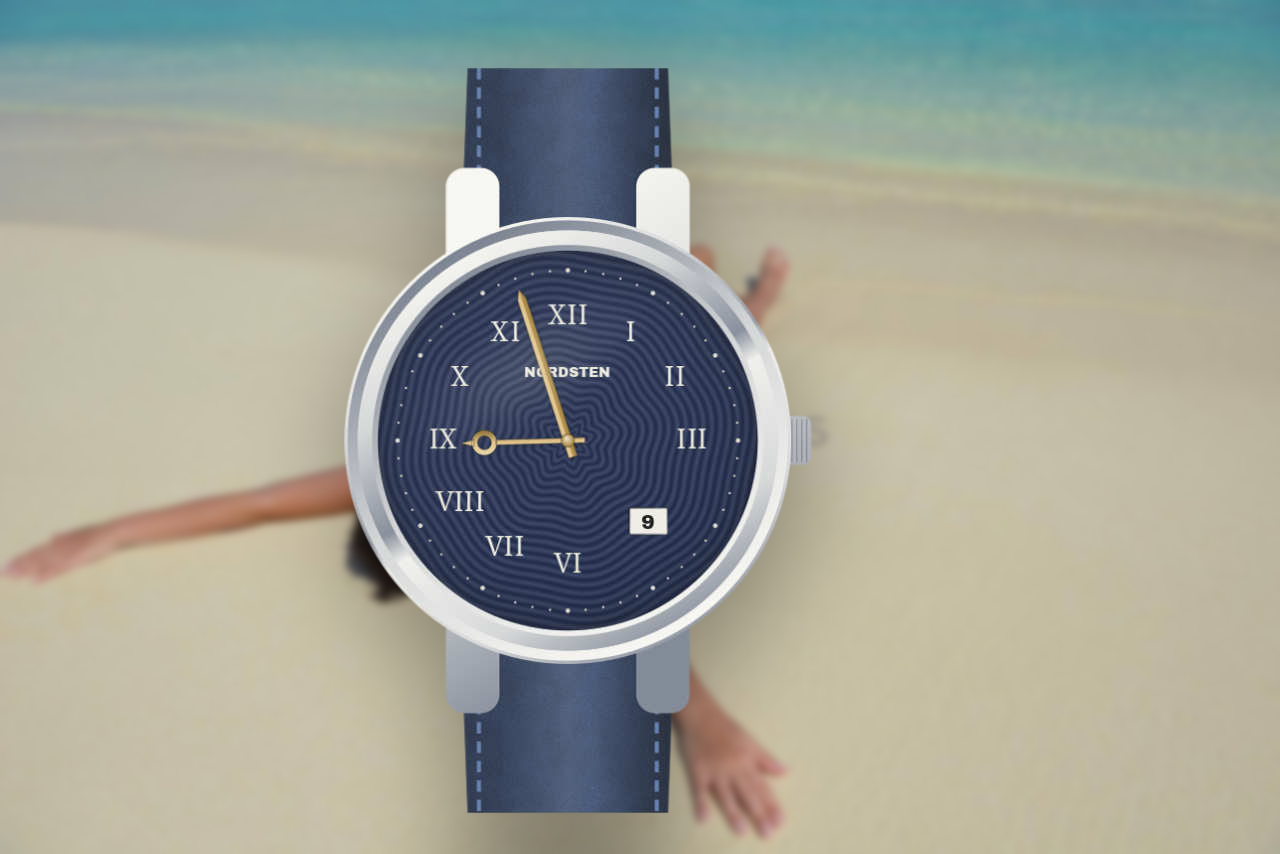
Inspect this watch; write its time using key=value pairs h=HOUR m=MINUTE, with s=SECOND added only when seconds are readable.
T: h=8 m=57
